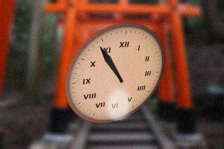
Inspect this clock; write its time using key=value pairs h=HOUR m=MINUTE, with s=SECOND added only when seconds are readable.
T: h=10 m=54
